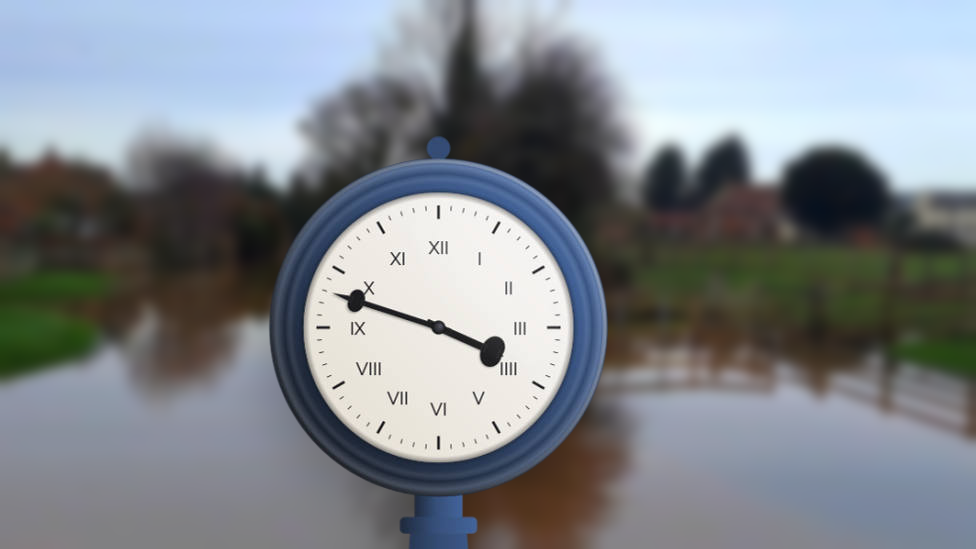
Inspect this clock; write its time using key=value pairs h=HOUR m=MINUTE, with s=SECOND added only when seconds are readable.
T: h=3 m=48
